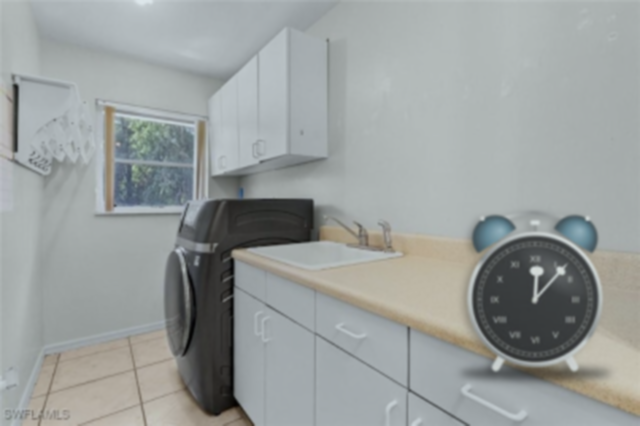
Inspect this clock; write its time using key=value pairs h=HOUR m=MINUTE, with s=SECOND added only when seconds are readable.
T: h=12 m=7
